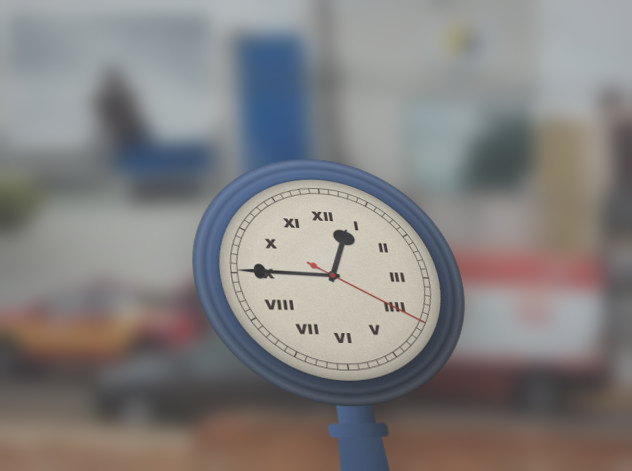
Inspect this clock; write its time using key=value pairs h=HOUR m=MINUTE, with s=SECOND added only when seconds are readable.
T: h=12 m=45 s=20
